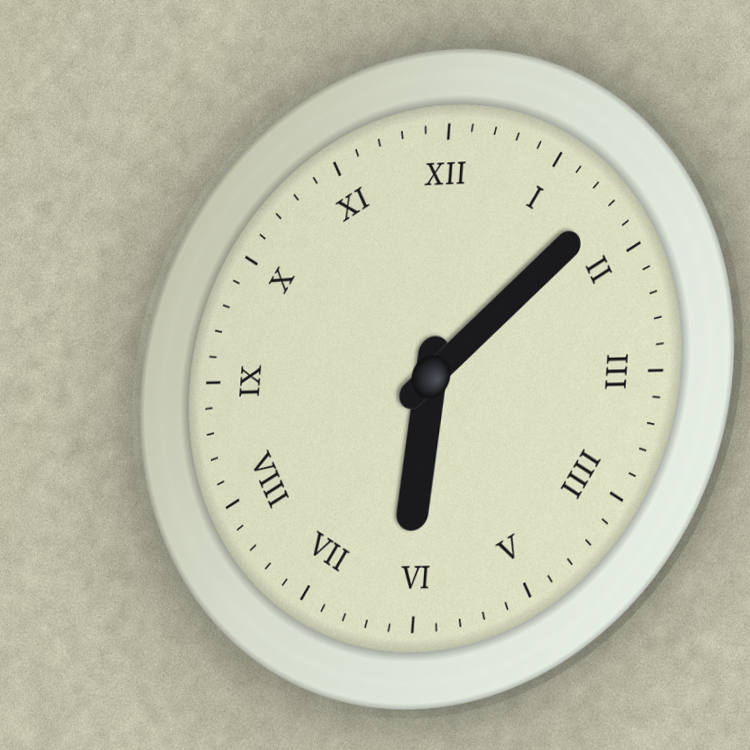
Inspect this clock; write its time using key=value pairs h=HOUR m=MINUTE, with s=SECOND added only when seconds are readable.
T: h=6 m=8
